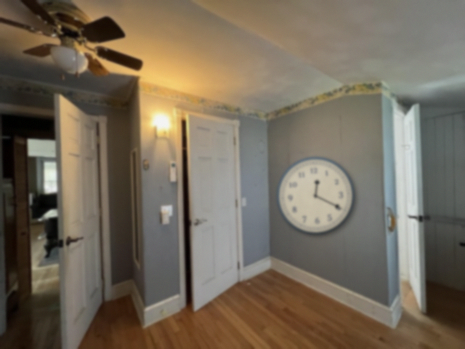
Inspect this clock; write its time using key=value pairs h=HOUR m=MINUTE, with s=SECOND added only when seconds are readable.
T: h=12 m=20
